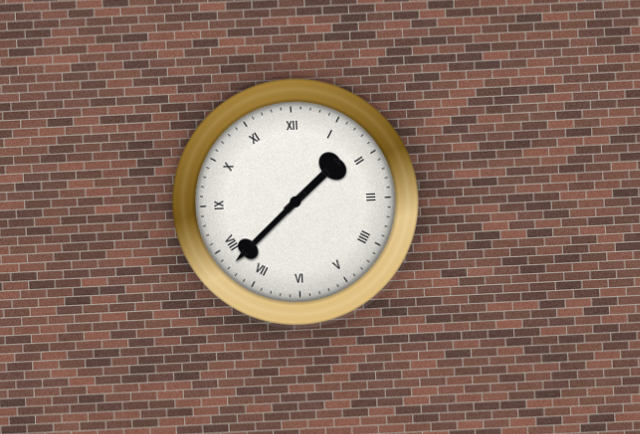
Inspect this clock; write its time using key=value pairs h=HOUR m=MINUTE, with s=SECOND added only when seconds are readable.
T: h=1 m=38
